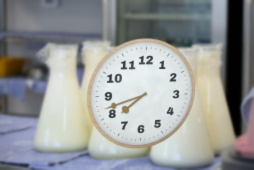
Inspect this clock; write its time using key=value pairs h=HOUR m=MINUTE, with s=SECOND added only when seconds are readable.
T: h=7 m=42
